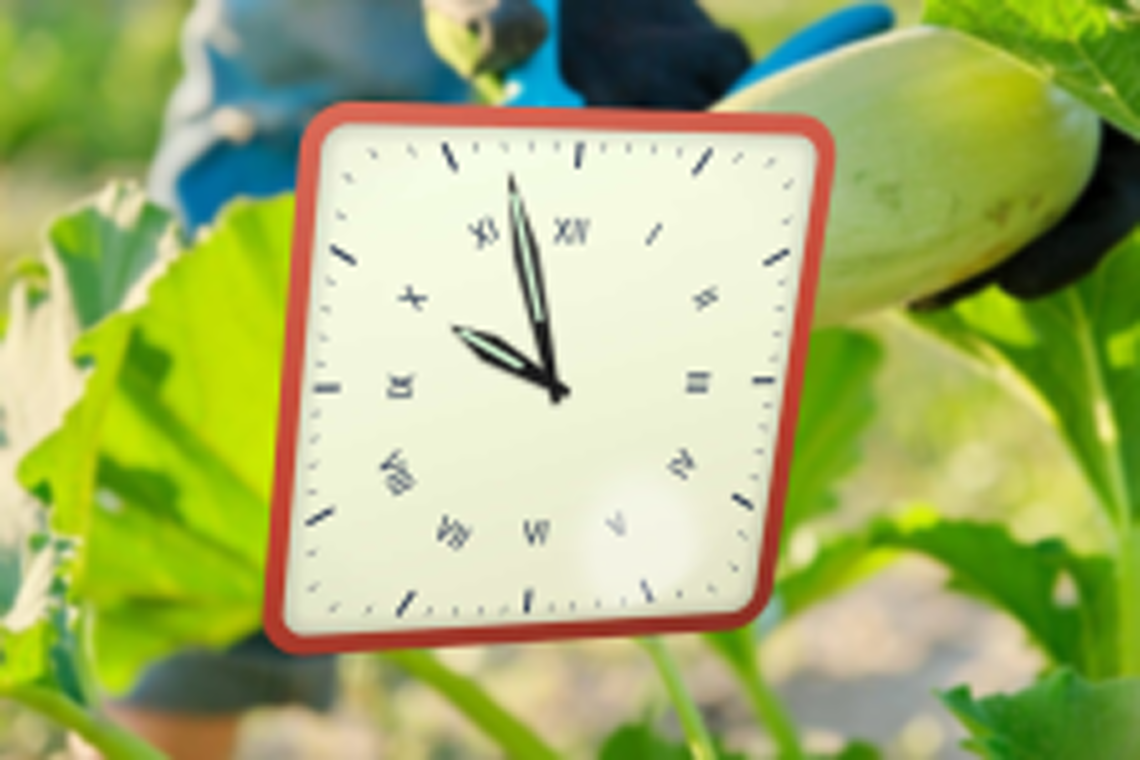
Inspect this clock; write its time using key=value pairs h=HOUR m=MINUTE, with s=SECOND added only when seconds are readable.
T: h=9 m=57
